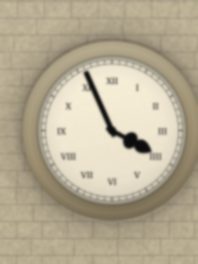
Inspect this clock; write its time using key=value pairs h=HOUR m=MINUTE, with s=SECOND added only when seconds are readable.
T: h=3 m=56
